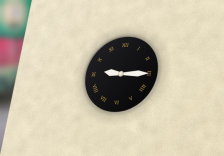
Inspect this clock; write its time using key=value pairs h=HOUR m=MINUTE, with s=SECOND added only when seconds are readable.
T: h=9 m=15
